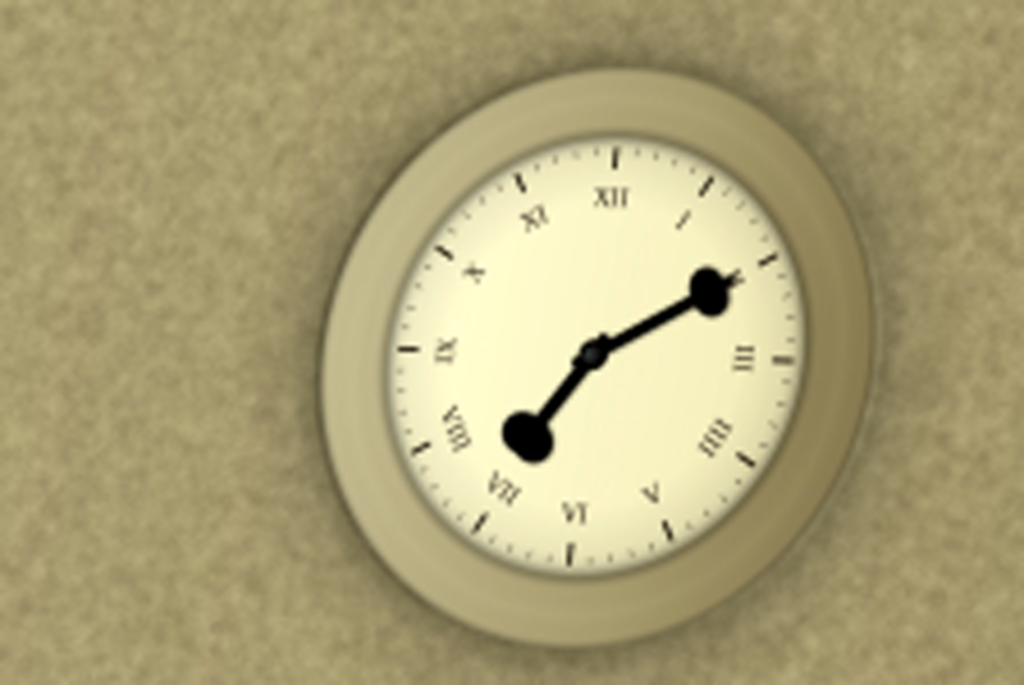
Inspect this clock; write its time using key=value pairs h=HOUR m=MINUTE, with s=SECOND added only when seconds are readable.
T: h=7 m=10
